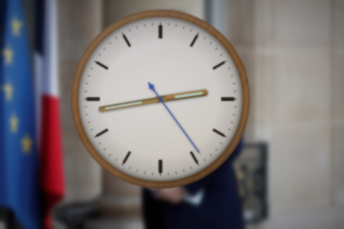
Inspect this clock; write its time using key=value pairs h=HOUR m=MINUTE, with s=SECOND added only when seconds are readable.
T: h=2 m=43 s=24
